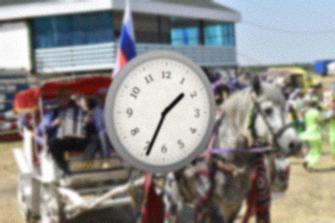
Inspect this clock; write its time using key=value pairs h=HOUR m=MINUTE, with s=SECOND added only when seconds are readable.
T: h=1 m=34
